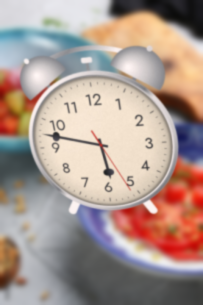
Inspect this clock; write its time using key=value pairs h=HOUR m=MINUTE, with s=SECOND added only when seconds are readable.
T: h=5 m=47 s=26
